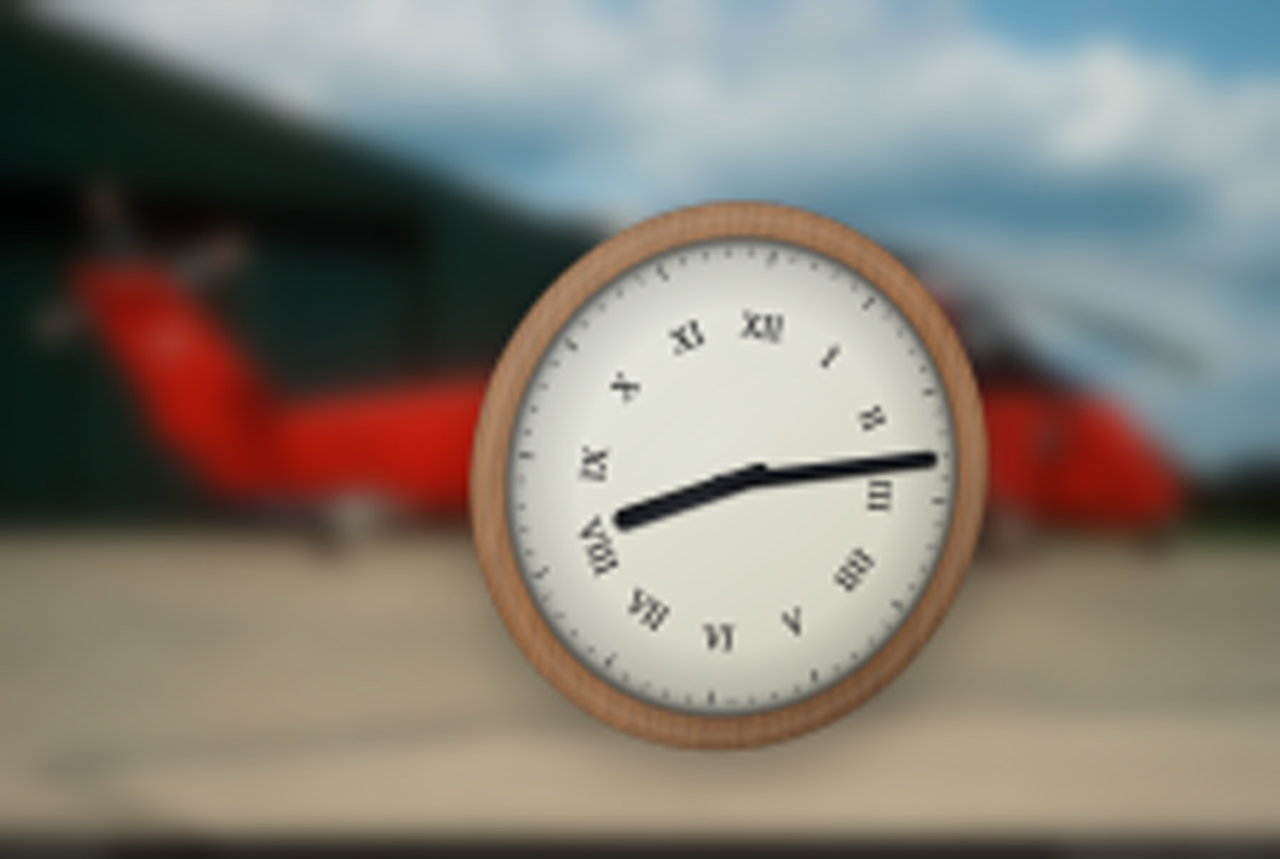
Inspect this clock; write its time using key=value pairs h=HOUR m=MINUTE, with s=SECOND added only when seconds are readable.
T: h=8 m=13
